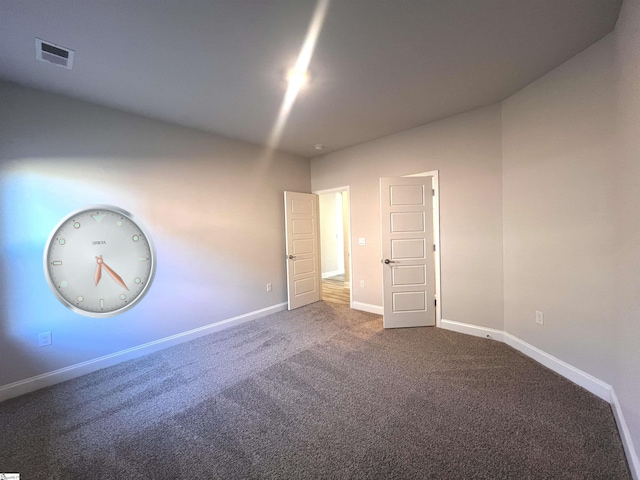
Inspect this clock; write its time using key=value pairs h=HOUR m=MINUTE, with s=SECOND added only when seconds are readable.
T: h=6 m=23
